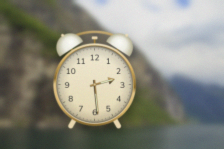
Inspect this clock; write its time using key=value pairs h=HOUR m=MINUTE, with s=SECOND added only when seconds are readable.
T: h=2 m=29
